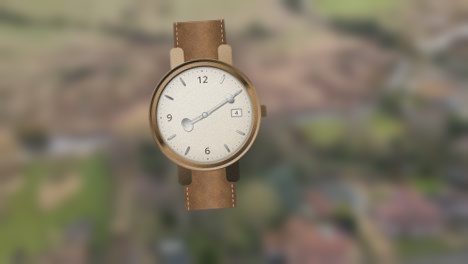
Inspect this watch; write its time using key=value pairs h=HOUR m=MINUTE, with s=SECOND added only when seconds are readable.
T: h=8 m=10
